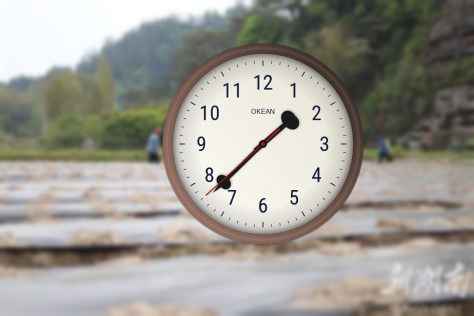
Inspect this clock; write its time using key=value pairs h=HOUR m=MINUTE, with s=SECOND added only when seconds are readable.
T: h=1 m=37 s=38
